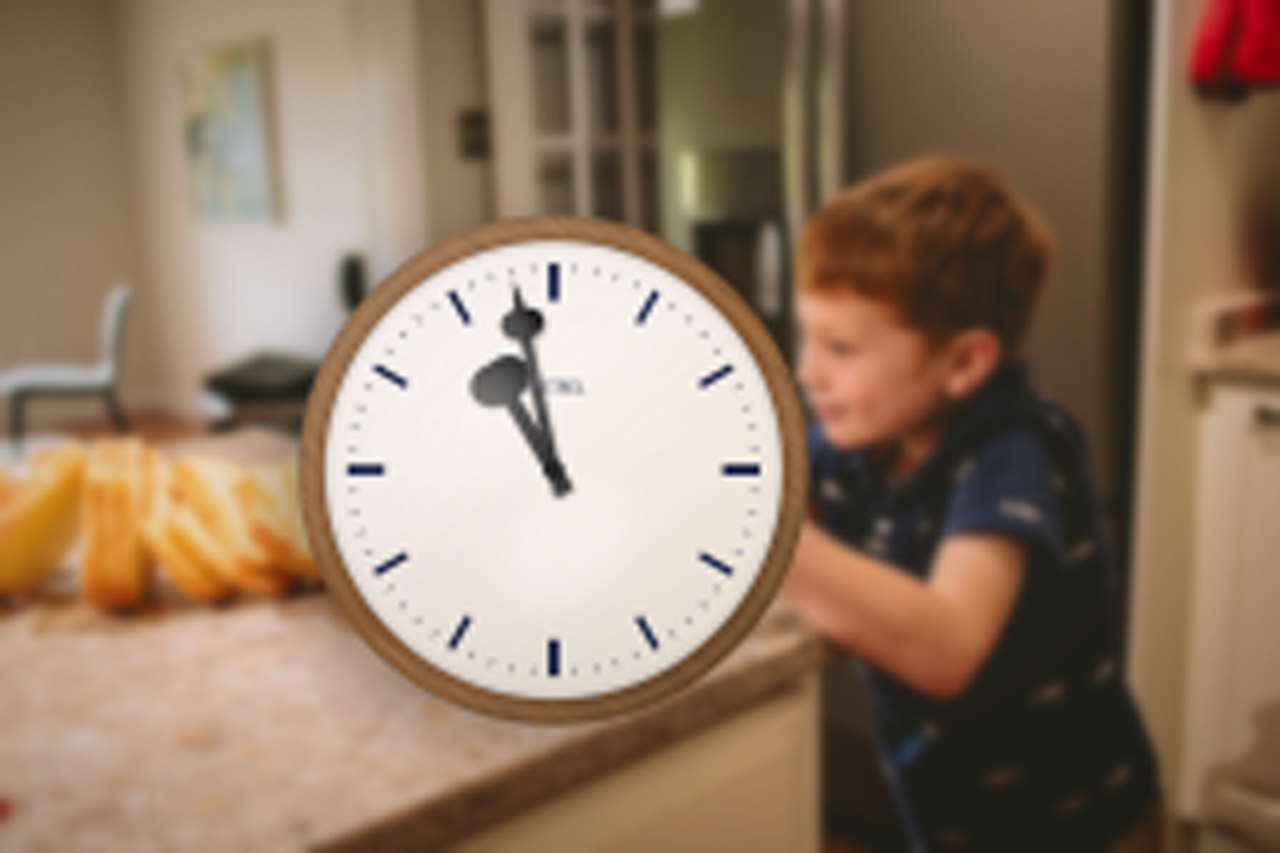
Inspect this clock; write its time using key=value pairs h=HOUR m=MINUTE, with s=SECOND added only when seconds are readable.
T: h=10 m=58
